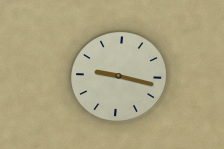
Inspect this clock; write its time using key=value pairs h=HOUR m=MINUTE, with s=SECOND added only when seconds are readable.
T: h=9 m=17
